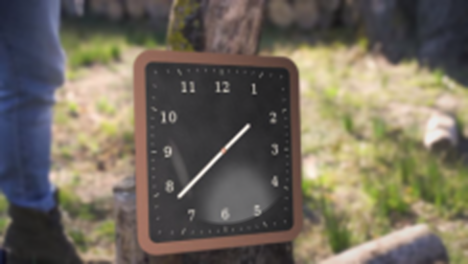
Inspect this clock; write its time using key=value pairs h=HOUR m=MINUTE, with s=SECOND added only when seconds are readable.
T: h=1 m=38
